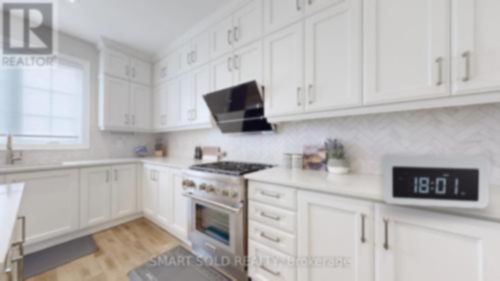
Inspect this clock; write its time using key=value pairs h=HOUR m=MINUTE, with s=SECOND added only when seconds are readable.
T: h=18 m=1
